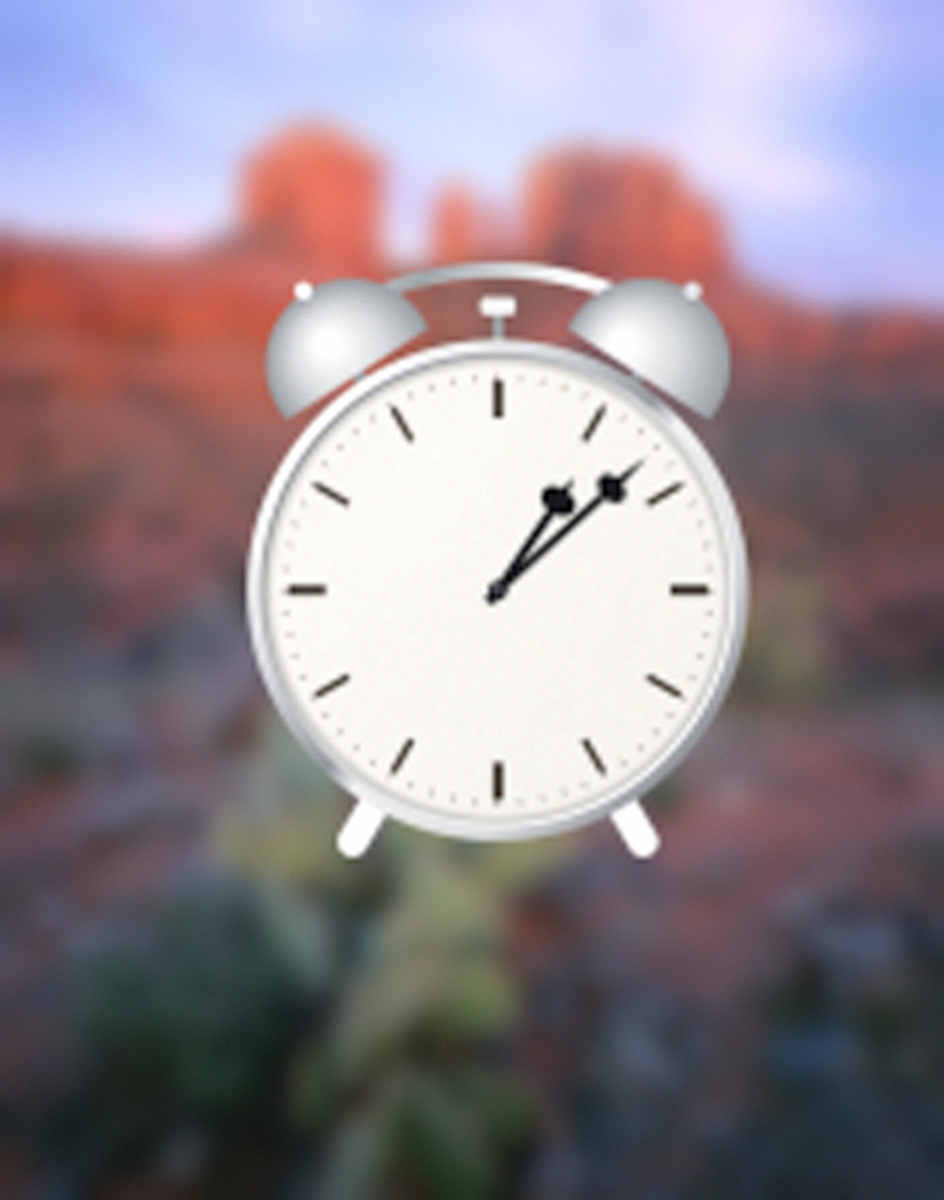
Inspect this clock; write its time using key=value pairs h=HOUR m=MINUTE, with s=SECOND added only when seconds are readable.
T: h=1 m=8
